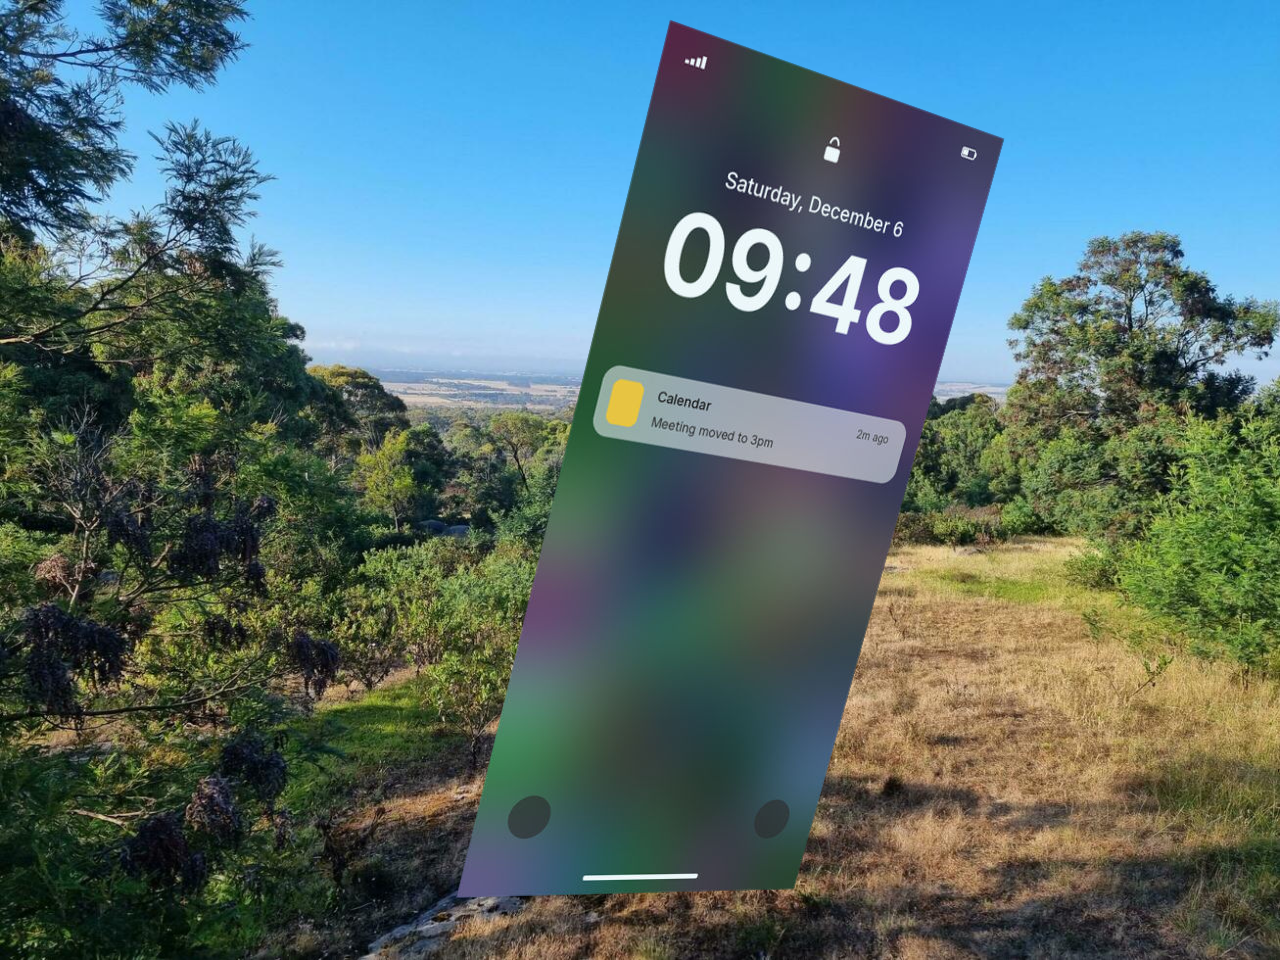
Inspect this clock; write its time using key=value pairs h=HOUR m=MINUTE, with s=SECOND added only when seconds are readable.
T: h=9 m=48
